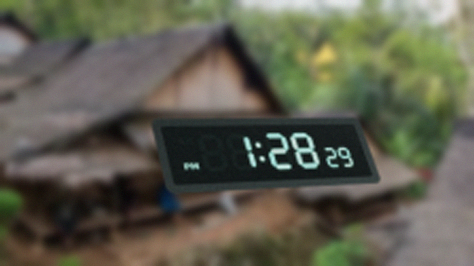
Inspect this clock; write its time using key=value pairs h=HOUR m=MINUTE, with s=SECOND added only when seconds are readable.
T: h=1 m=28 s=29
